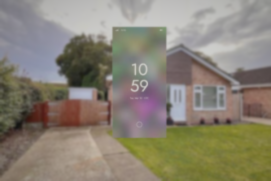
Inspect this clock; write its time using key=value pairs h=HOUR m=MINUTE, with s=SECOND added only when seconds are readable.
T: h=10 m=59
